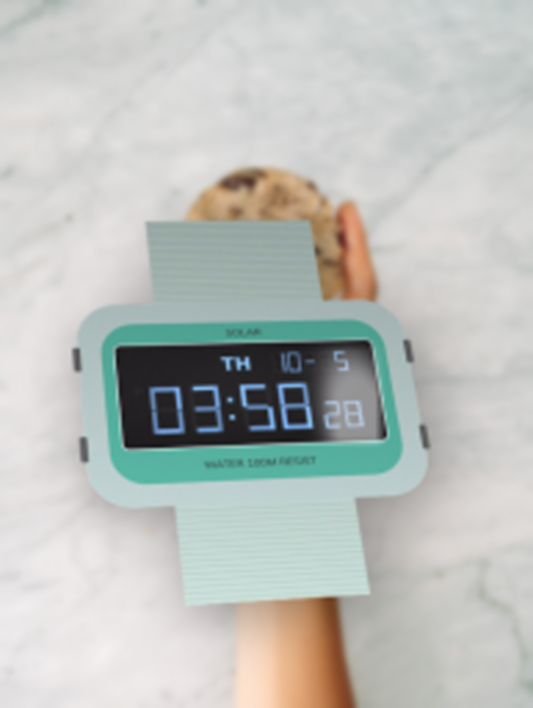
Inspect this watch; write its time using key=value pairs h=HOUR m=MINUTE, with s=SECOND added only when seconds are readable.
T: h=3 m=58 s=28
